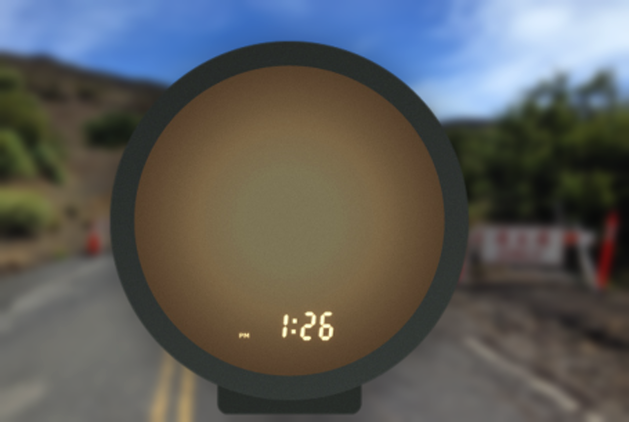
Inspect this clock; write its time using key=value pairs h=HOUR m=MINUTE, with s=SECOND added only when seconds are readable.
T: h=1 m=26
